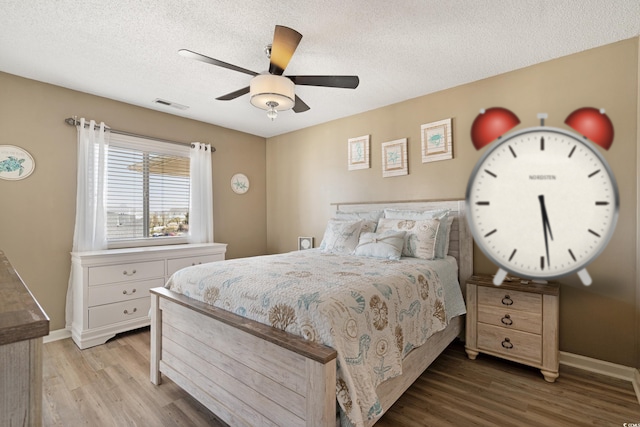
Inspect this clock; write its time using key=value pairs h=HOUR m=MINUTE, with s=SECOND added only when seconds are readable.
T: h=5 m=29
